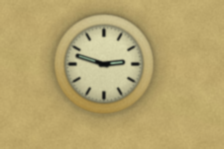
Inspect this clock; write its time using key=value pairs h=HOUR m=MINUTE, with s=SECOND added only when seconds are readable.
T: h=2 m=48
